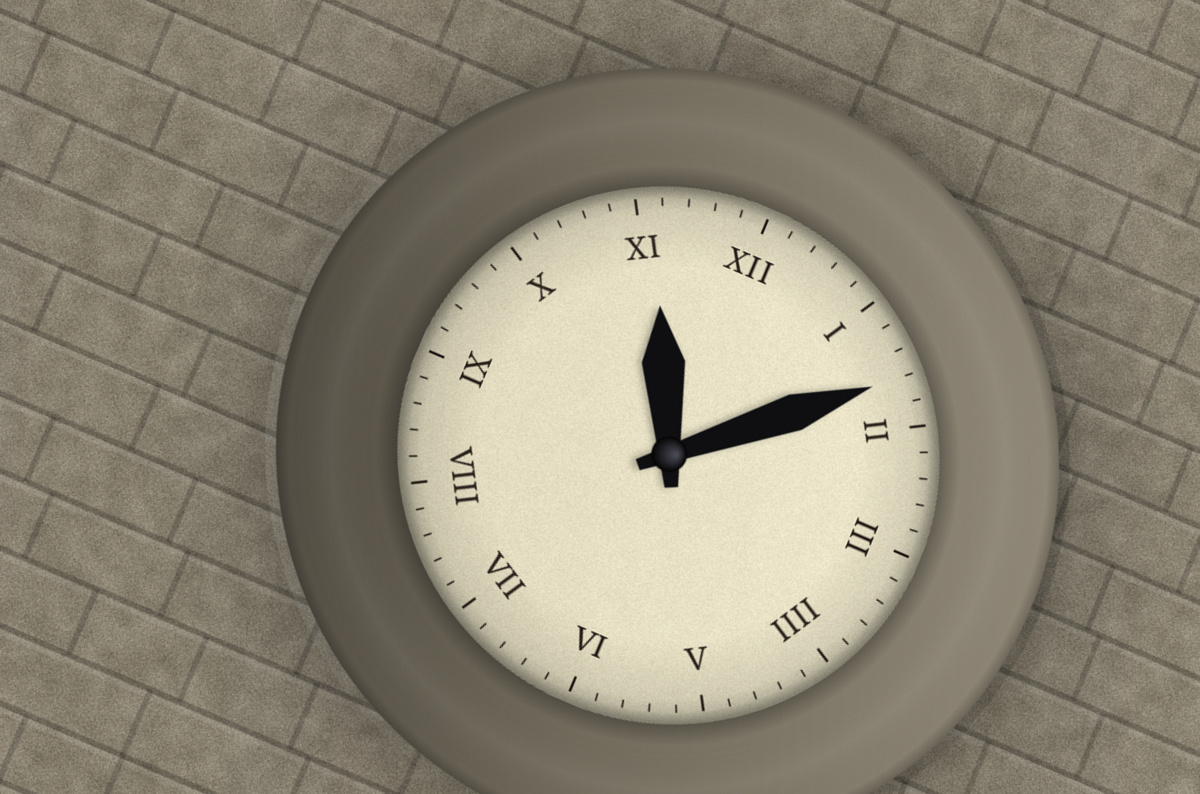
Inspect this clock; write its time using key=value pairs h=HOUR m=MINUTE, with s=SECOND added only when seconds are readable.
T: h=11 m=8
